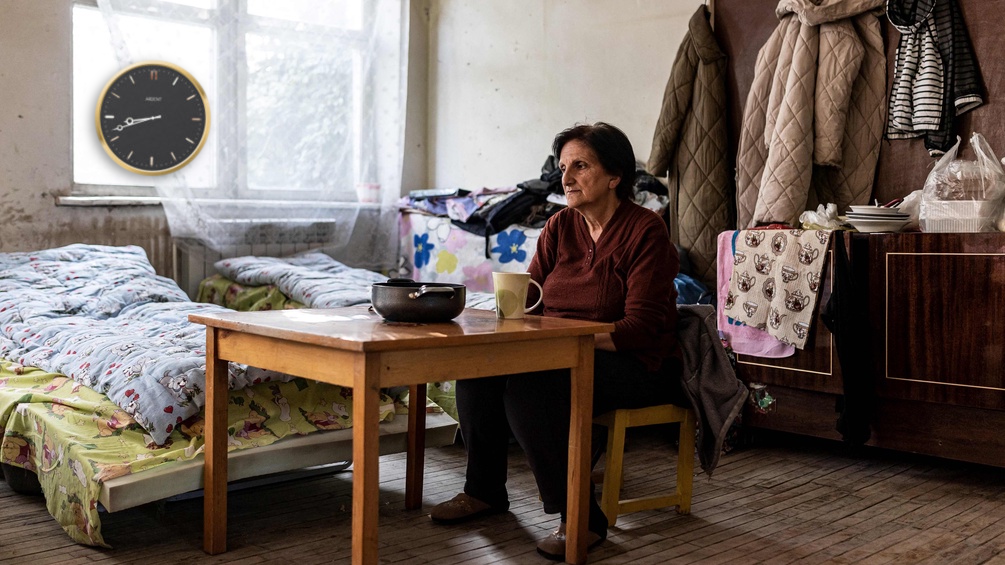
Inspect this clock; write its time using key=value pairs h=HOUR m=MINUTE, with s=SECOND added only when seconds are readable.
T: h=8 m=42
